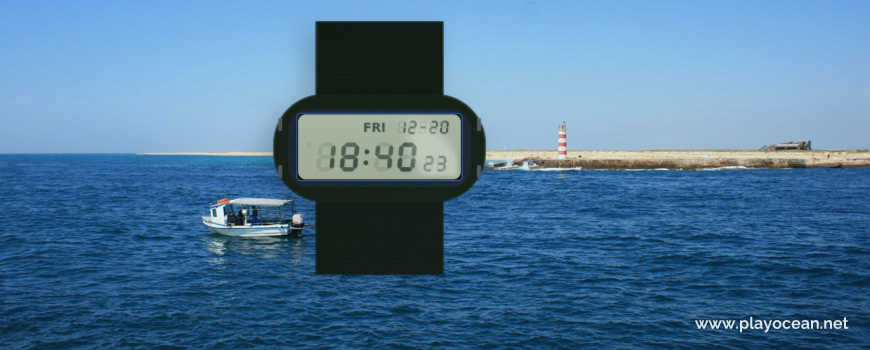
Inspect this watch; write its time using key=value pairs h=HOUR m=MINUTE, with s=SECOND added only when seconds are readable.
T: h=18 m=40 s=23
